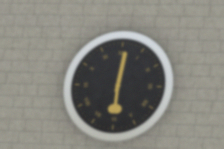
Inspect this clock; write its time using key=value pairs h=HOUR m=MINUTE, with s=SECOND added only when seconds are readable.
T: h=6 m=1
